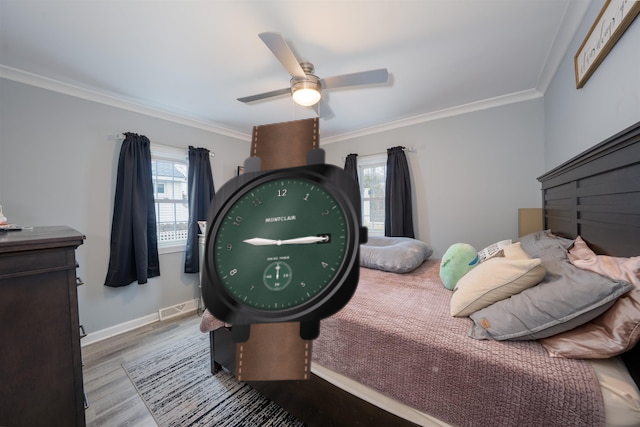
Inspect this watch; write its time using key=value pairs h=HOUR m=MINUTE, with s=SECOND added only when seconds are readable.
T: h=9 m=15
